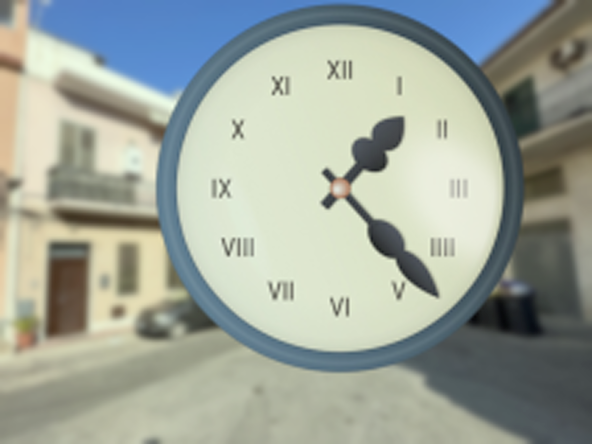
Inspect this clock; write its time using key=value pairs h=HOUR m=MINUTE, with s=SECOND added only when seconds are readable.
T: h=1 m=23
